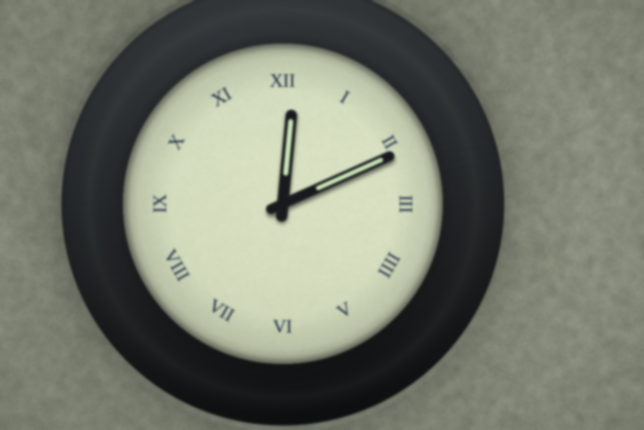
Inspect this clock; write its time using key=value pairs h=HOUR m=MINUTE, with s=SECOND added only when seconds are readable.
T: h=12 m=11
